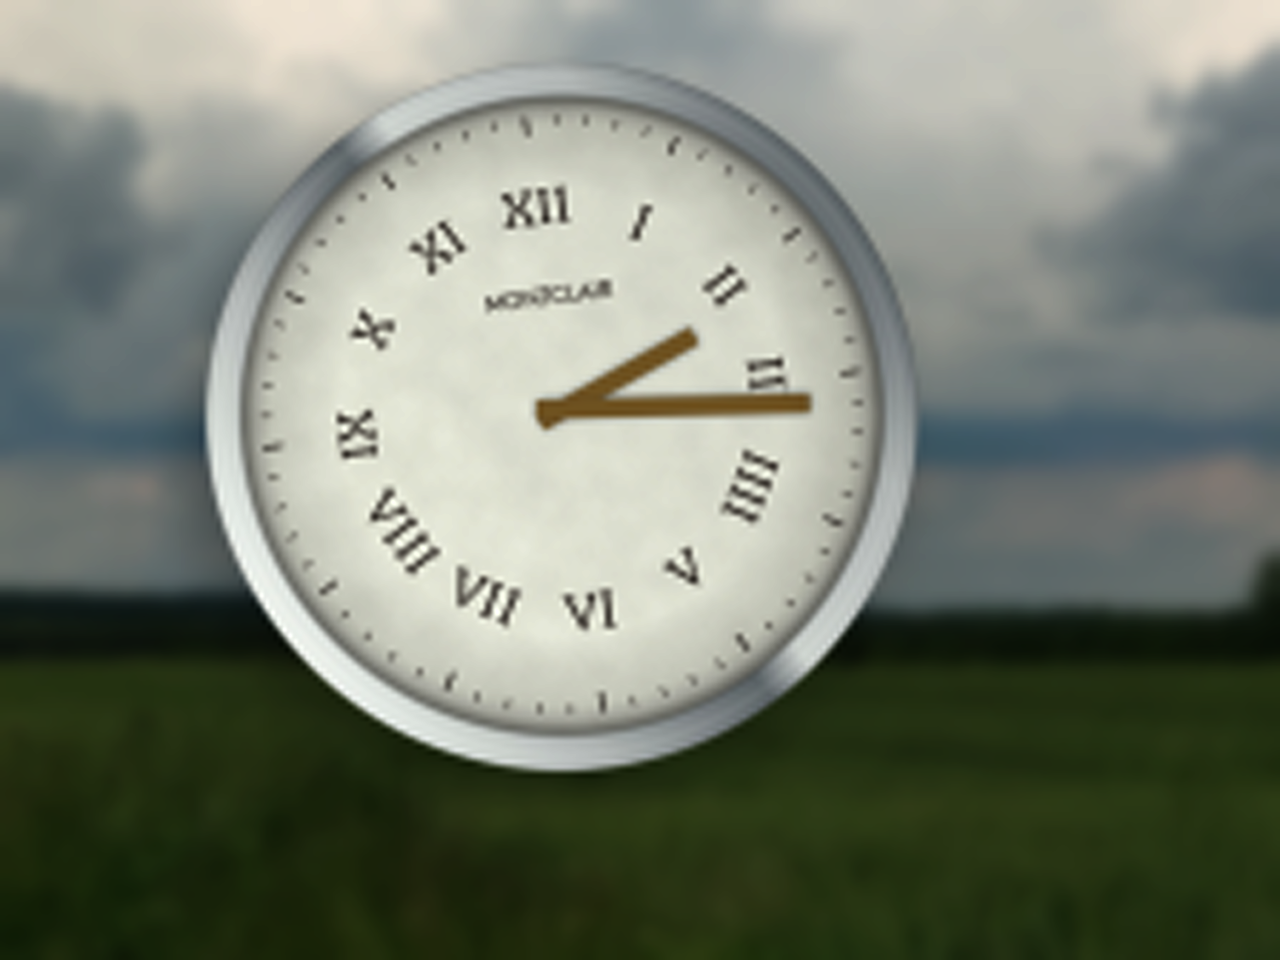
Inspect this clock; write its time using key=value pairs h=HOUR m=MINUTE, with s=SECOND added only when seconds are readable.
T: h=2 m=16
